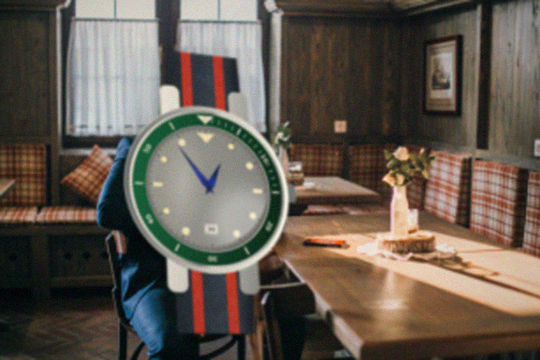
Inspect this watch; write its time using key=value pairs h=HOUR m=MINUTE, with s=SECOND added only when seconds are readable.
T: h=12 m=54
